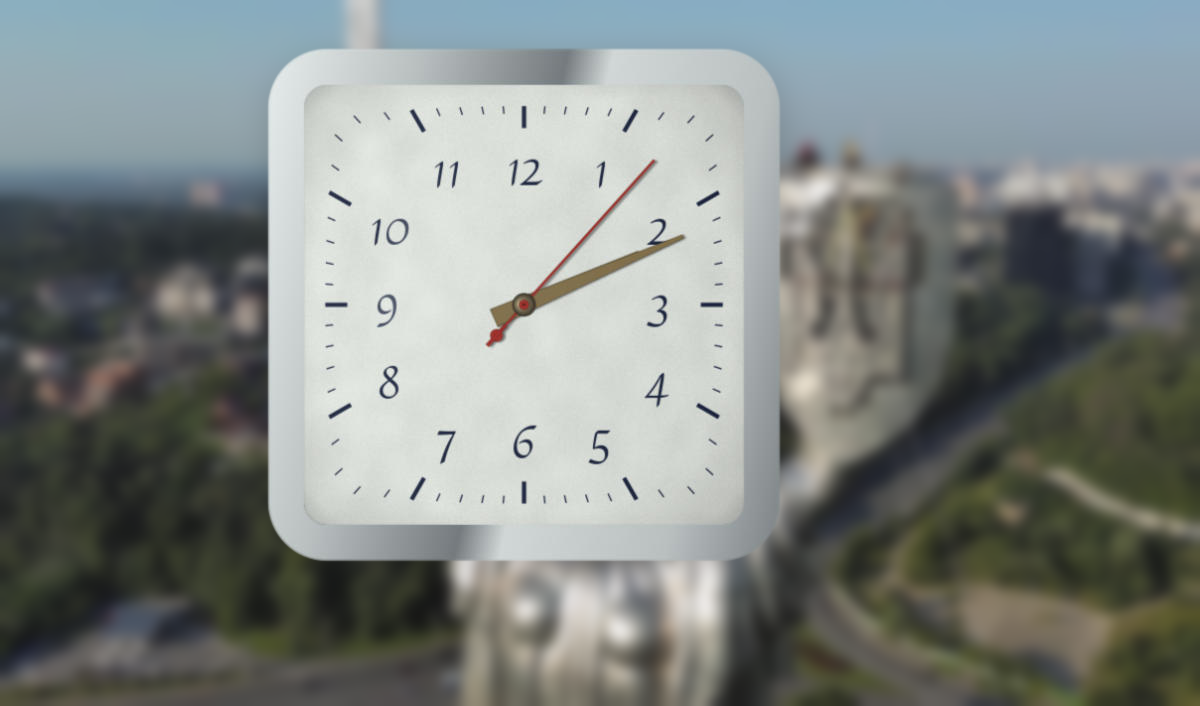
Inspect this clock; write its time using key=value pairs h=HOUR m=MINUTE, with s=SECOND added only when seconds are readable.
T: h=2 m=11 s=7
